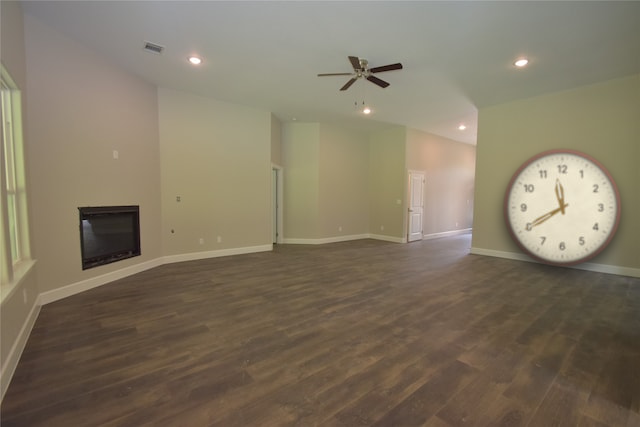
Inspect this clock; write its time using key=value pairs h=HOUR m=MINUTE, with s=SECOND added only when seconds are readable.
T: h=11 m=40
